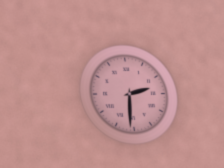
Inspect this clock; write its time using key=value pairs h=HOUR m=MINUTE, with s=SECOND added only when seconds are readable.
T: h=2 m=31
